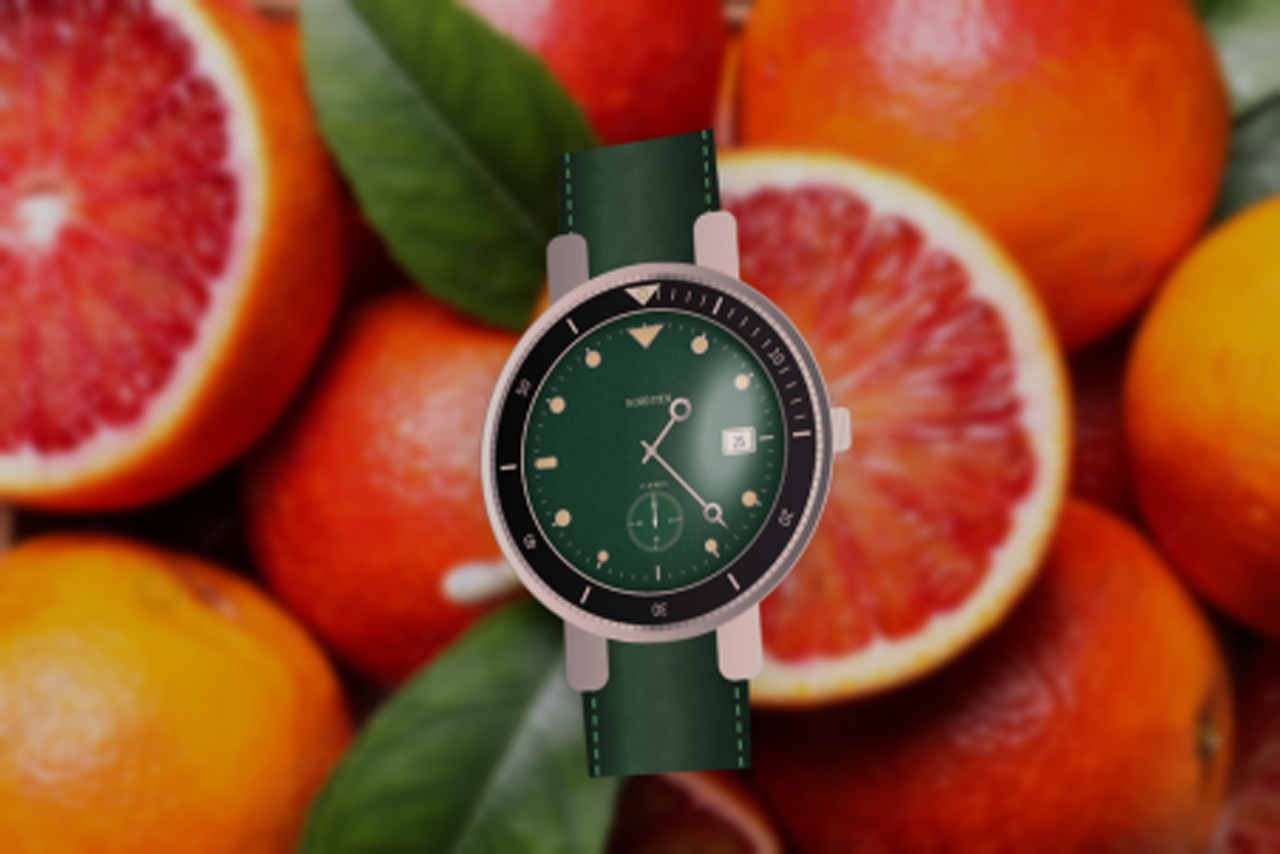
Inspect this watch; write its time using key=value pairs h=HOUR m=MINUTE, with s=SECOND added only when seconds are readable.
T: h=1 m=23
